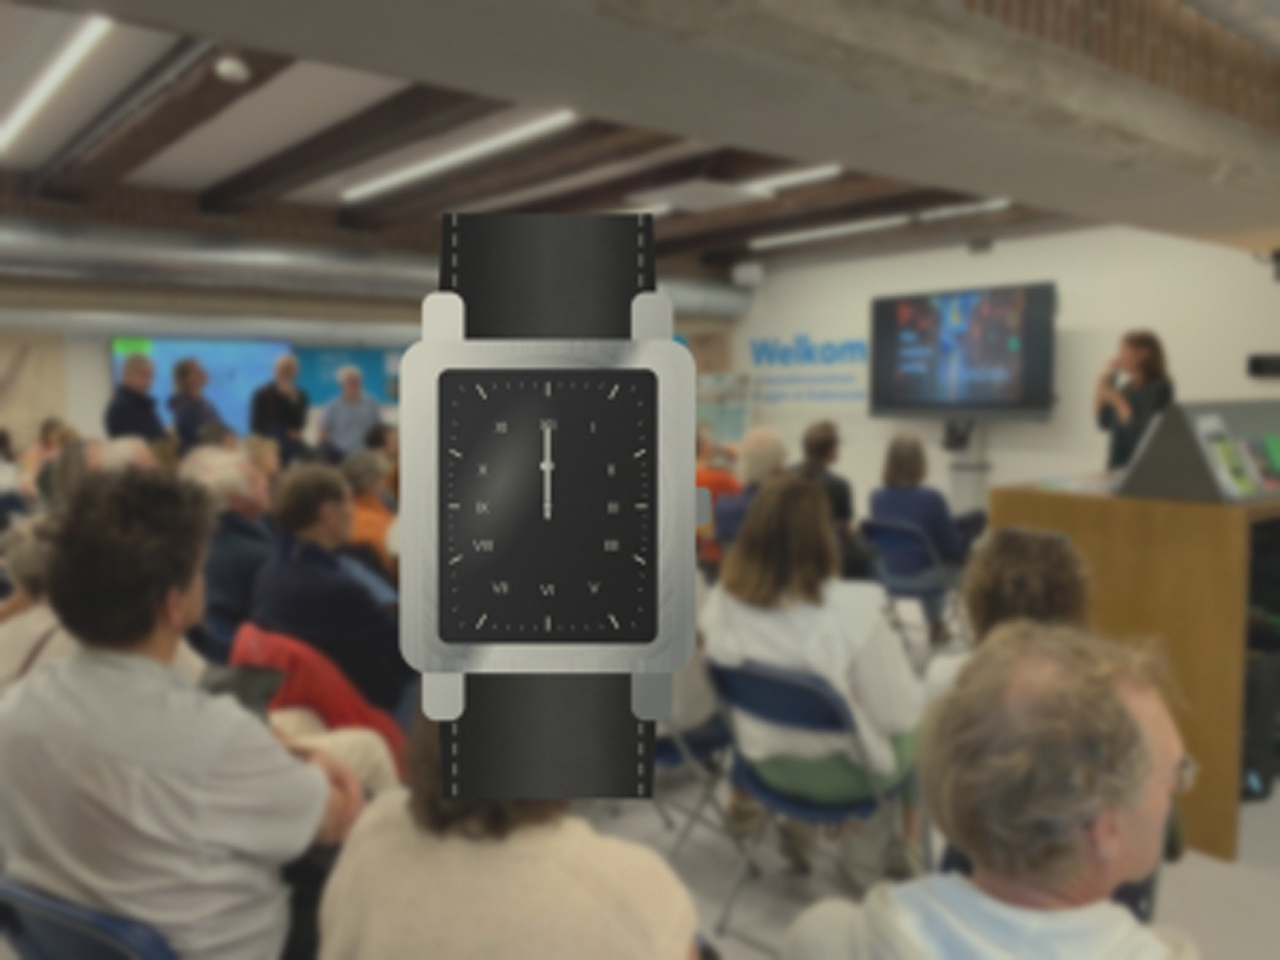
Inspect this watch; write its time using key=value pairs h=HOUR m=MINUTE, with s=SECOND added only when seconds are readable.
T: h=12 m=0
